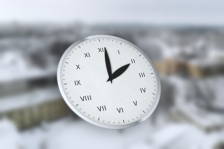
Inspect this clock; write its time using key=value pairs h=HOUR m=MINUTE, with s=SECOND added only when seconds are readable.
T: h=2 m=1
